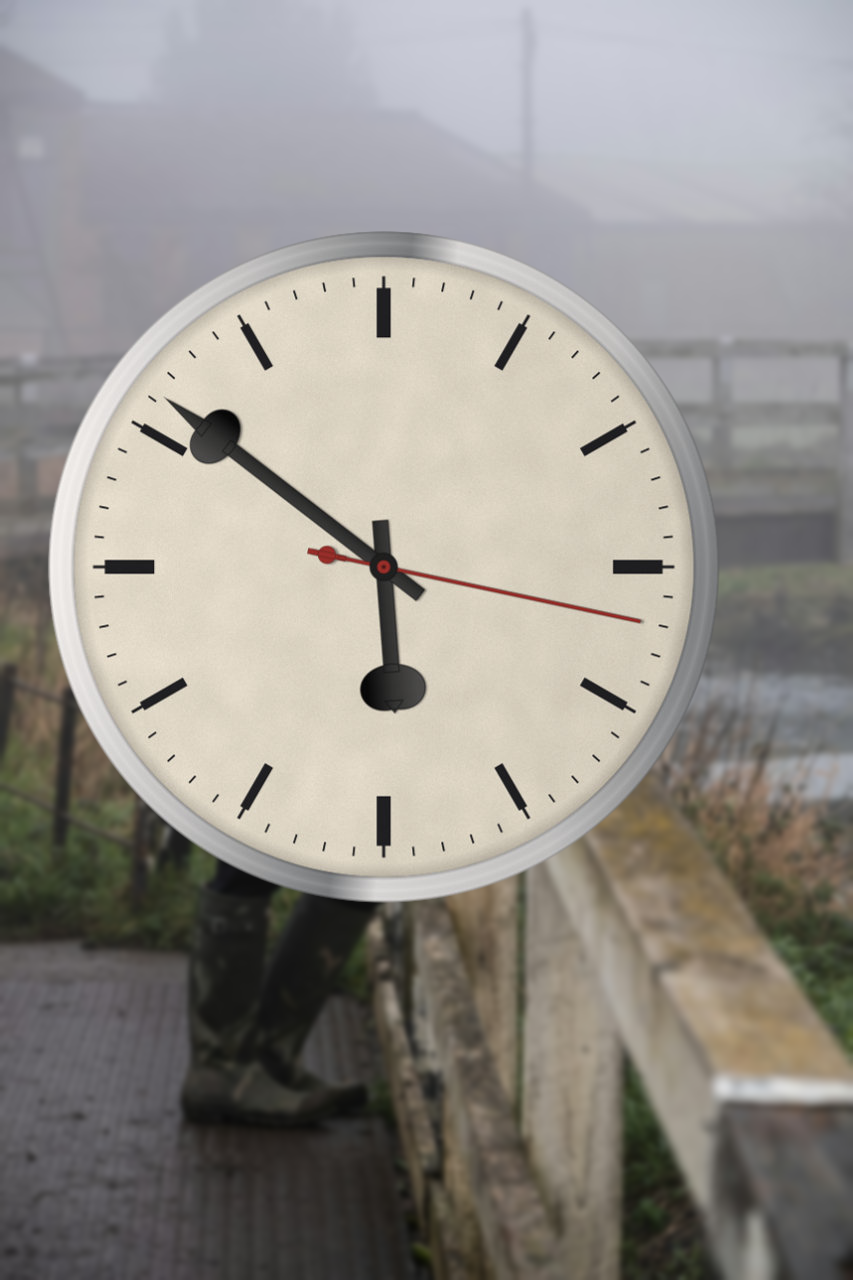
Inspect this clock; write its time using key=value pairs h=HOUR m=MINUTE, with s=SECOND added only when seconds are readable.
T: h=5 m=51 s=17
